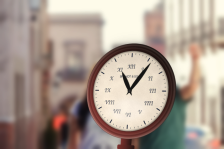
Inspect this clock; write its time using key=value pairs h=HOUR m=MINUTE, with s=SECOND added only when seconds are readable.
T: h=11 m=6
